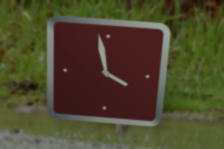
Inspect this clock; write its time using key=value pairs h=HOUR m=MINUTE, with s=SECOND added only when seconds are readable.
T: h=3 m=58
